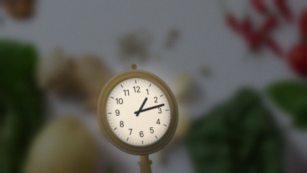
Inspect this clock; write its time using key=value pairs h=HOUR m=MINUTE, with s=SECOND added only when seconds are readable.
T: h=1 m=13
